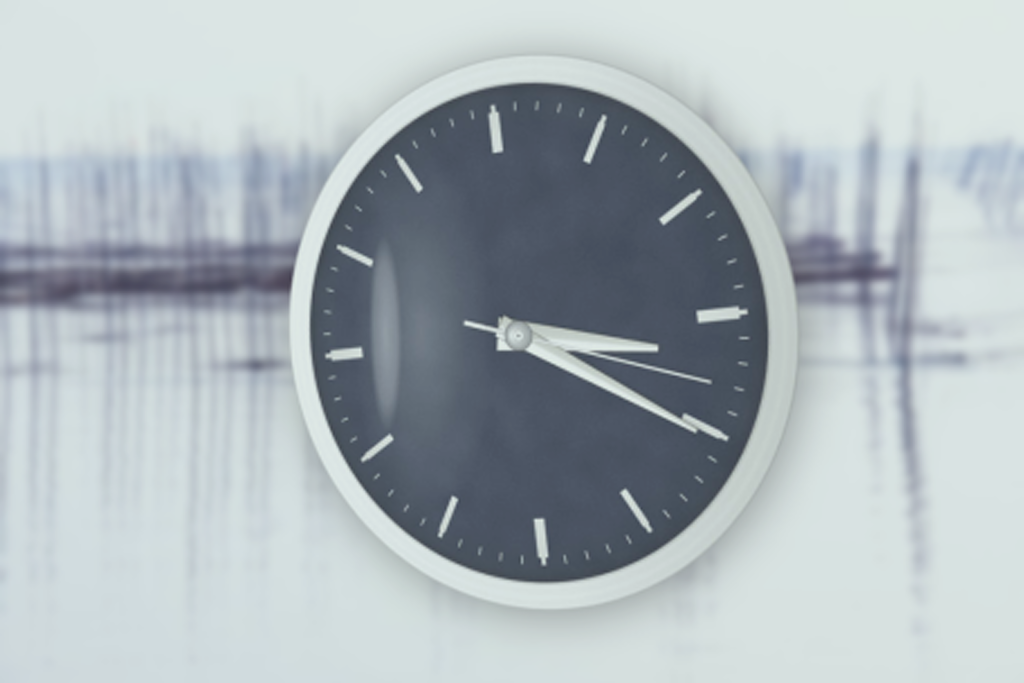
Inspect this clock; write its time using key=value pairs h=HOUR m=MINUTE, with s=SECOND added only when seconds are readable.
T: h=3 m=20 s=18
